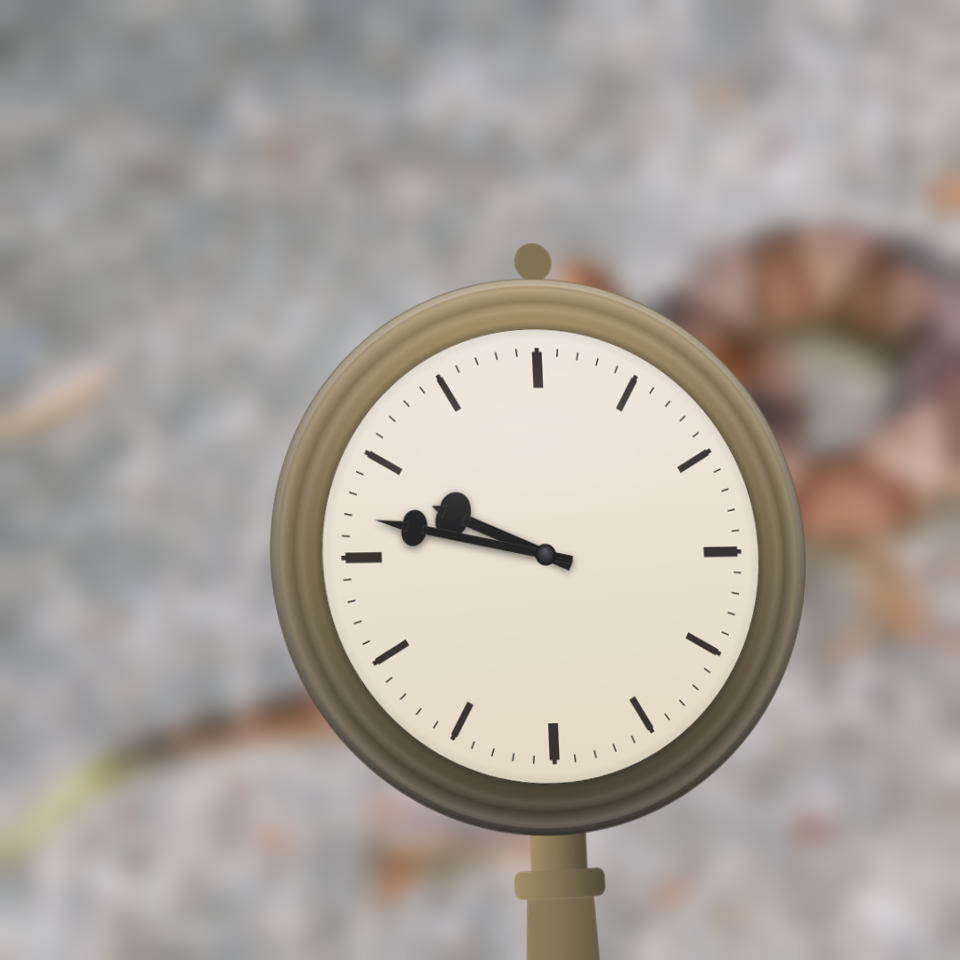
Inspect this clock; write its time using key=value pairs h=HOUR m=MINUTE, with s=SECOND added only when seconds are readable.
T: h=9 m=47
